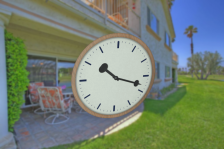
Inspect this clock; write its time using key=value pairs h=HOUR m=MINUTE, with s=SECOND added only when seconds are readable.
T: h=10 m=18
